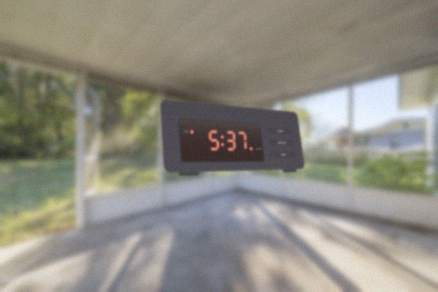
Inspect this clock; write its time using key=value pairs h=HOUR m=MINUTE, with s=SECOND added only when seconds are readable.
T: h=5 m=37
